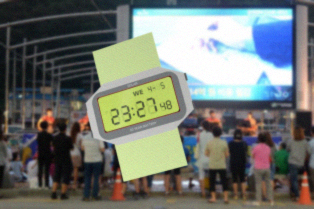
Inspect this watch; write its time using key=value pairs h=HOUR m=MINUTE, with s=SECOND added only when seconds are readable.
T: h=23 m=27 s=48
